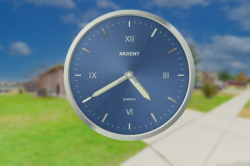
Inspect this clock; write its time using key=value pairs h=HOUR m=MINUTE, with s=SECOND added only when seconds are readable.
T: h=4 m=40
